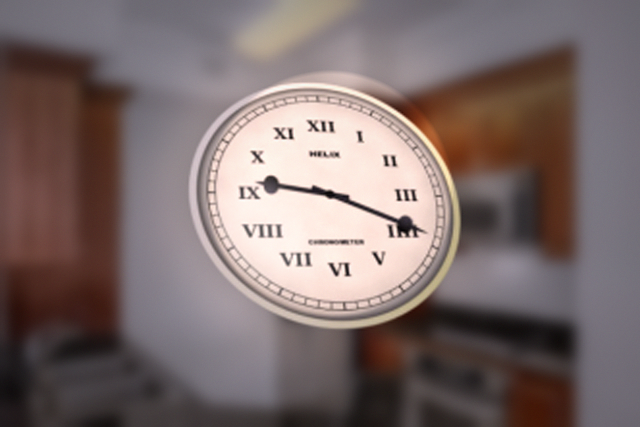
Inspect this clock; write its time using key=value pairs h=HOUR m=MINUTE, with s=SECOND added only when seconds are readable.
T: h=9 m=19
